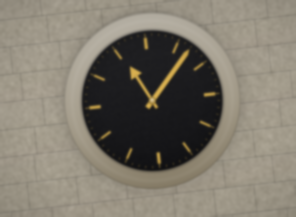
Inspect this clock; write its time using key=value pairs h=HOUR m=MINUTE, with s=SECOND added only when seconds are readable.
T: h=11 m=7
